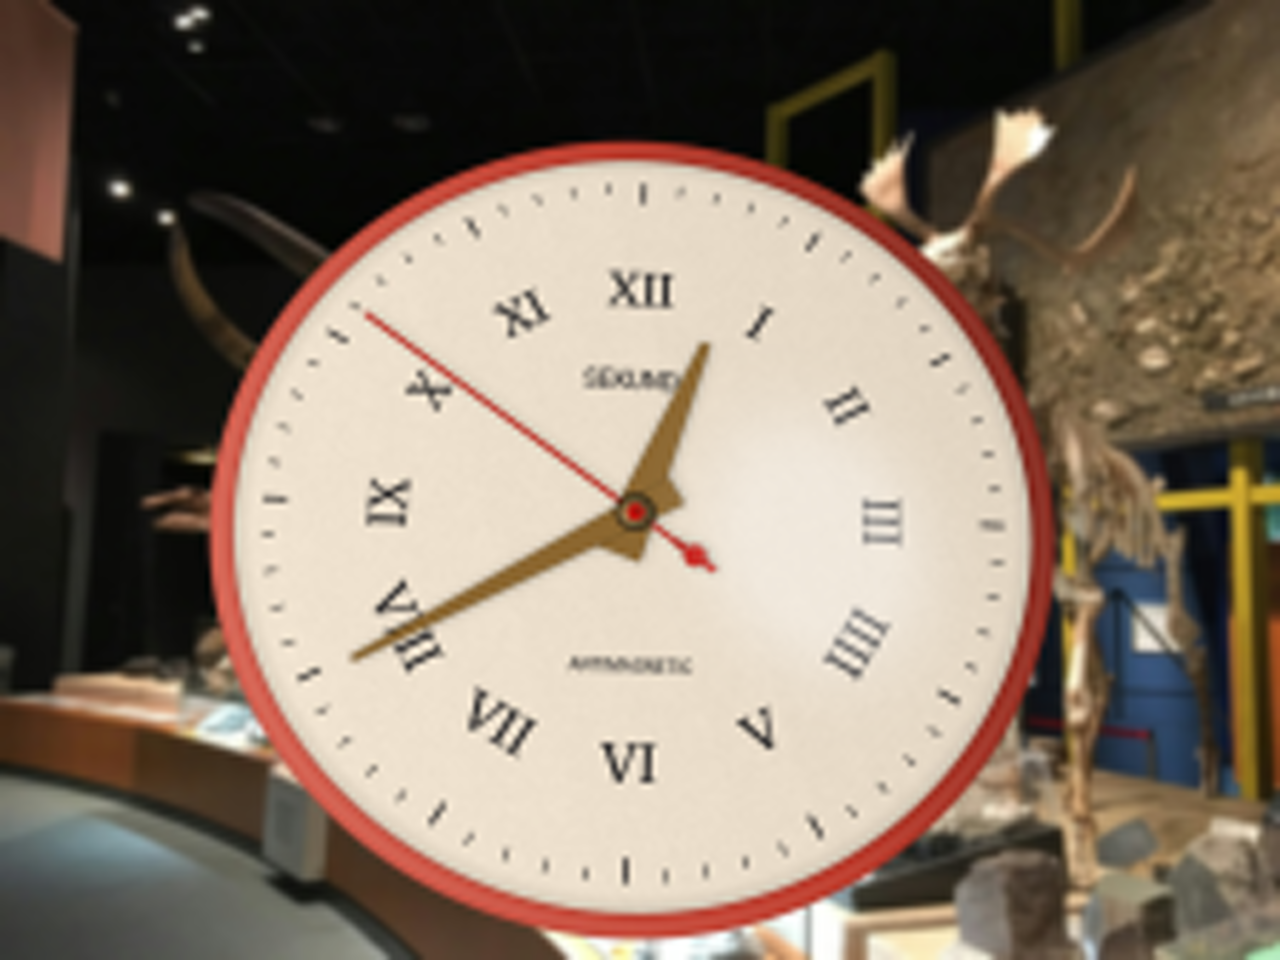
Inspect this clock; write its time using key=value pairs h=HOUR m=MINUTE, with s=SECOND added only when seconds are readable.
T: h=12 m=39 s=51
